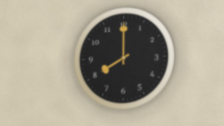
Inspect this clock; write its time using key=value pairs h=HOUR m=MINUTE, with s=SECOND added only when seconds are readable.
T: h=8 m=0
